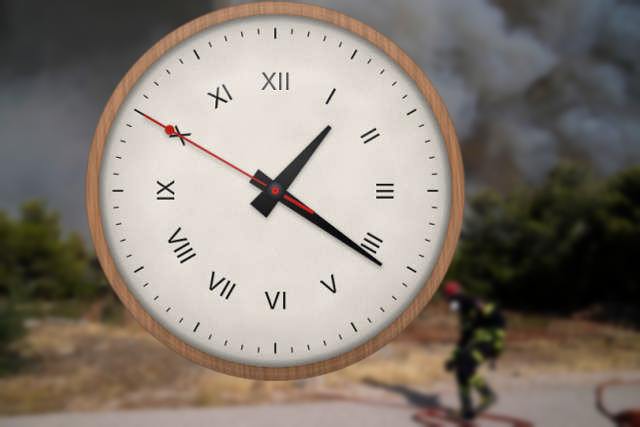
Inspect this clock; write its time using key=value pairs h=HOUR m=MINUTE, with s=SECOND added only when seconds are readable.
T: h=1 m=20 s=50
